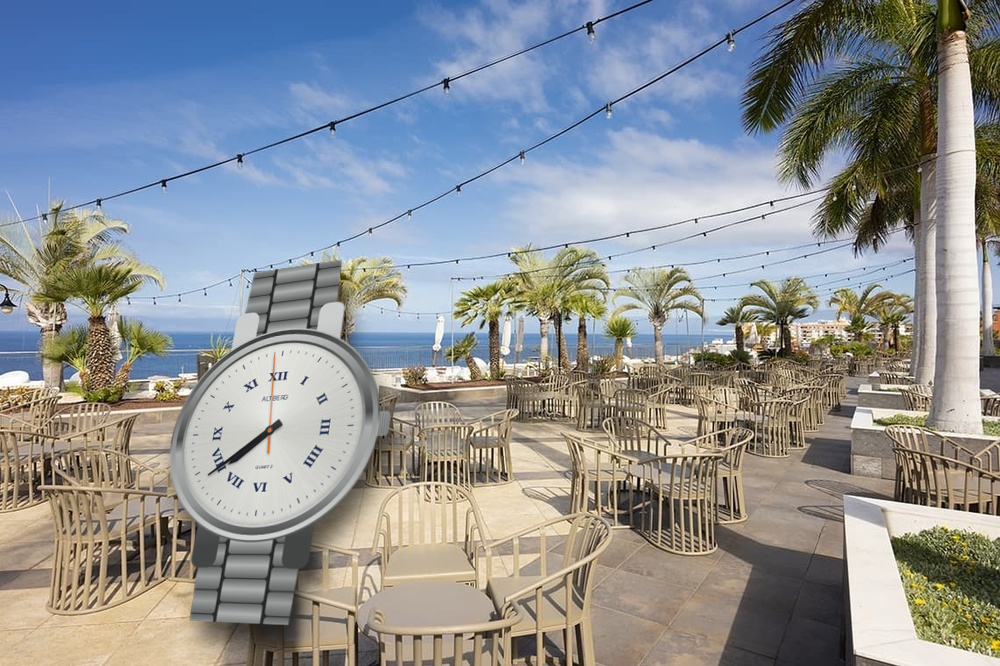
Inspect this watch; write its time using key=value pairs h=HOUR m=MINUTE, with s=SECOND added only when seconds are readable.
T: h=7 m=38 s=59
